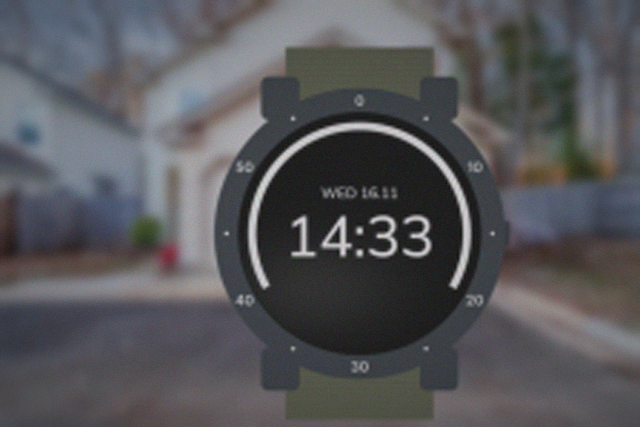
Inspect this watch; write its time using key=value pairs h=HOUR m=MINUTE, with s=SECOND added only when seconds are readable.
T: h=14 m=33
